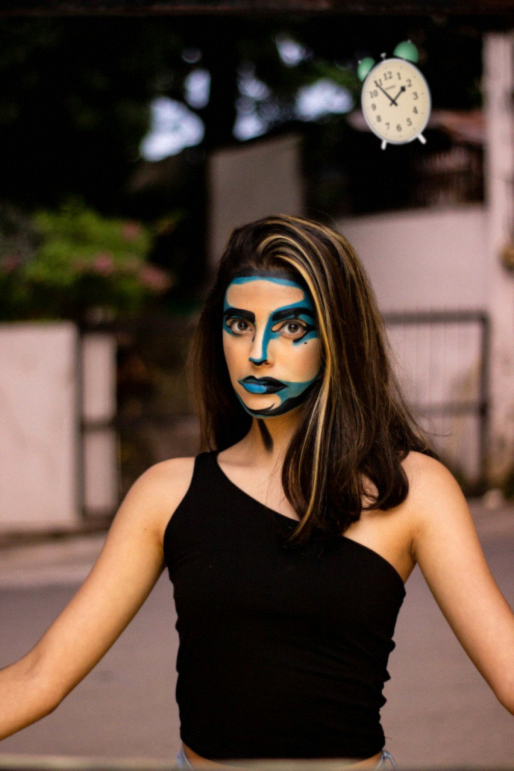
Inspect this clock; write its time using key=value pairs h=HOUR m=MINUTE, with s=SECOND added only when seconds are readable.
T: h=1 m=54
